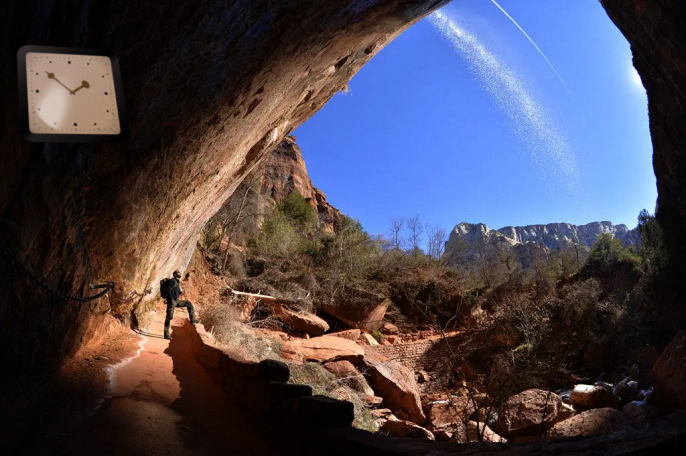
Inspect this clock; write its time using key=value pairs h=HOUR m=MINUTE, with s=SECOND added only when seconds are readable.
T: h=1 m=52
